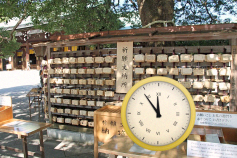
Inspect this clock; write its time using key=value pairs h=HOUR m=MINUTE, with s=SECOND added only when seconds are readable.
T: h=11 m=54
